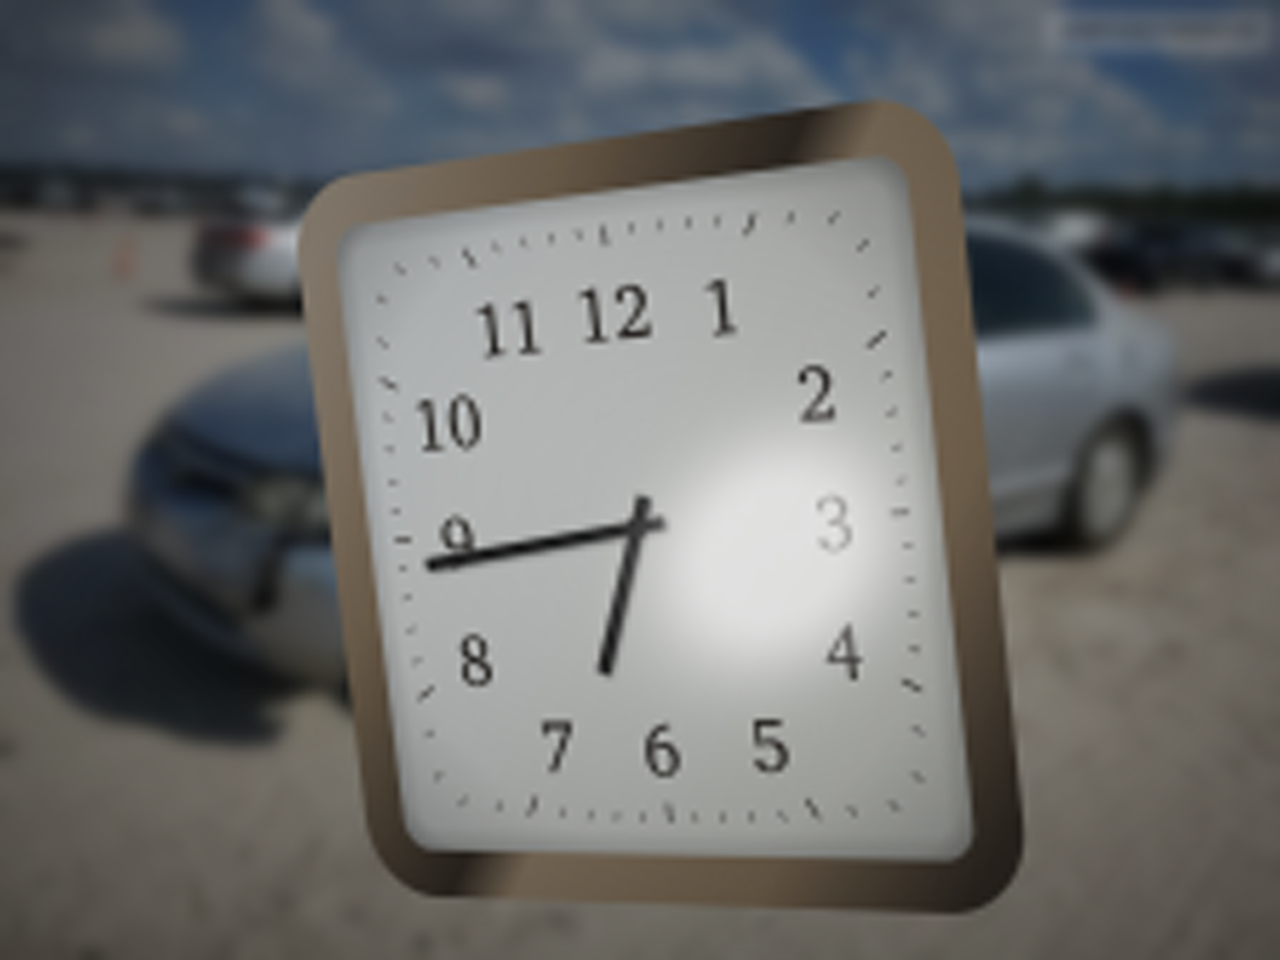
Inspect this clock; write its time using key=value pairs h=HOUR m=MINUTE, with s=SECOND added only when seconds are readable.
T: h=6 m=44
